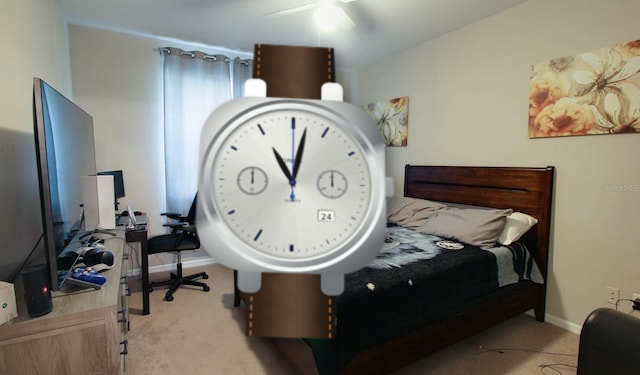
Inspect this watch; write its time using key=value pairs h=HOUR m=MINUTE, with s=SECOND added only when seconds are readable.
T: h=11 m=2
